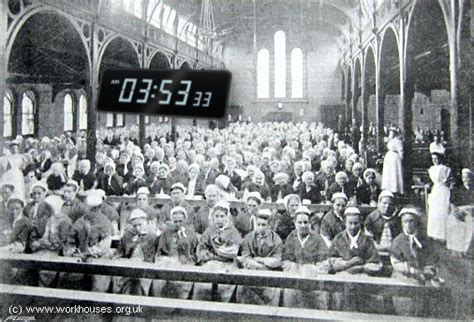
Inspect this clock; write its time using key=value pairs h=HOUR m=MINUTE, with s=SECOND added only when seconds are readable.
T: h=3 m=53 s=33
